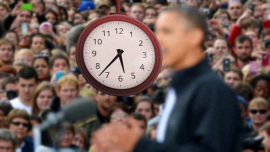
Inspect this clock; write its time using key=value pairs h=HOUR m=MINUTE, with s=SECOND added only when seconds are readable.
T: h=5 m=37
